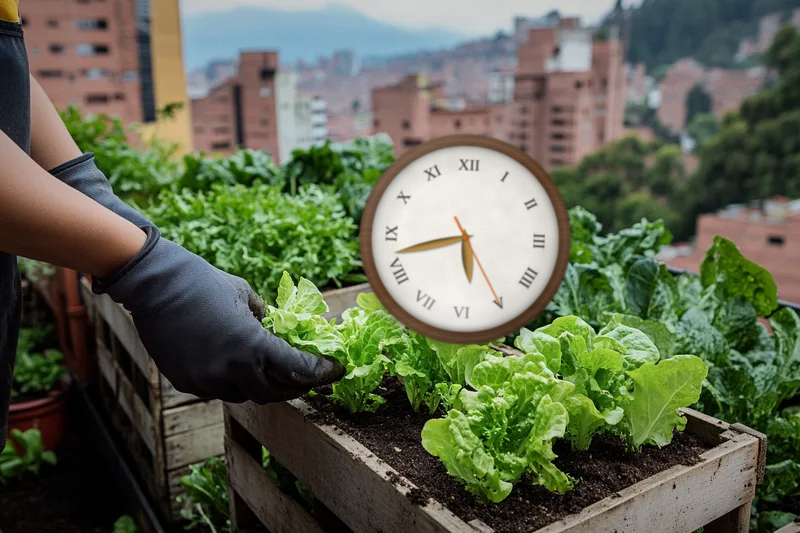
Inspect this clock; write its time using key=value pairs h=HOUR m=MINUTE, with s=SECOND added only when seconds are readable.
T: h=5 m=42 s=25
